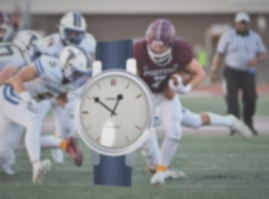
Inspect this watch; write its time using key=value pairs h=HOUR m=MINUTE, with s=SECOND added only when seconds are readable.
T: h=12 m=51
